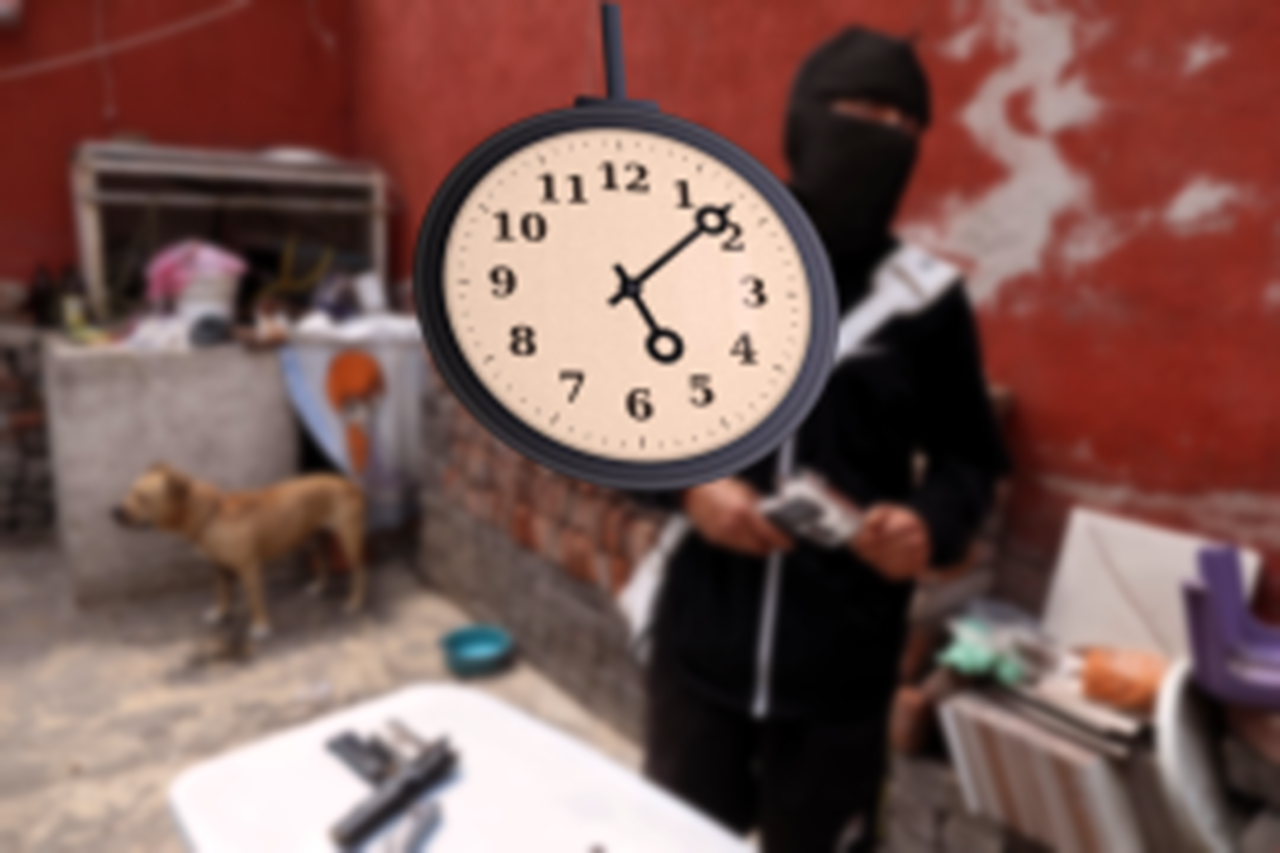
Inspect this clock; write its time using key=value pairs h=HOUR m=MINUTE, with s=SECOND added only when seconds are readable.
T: h=5 m=8
